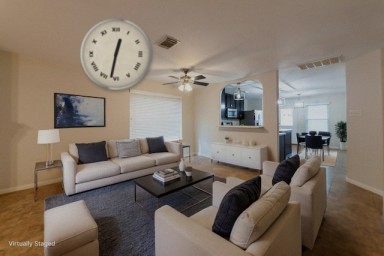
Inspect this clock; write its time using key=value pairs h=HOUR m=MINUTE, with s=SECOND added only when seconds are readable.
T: h=12 m=32
